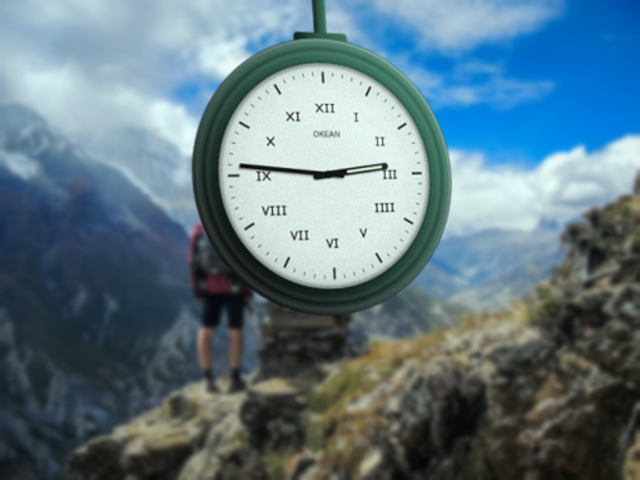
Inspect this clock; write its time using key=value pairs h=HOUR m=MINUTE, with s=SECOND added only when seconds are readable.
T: h=2 m=46
